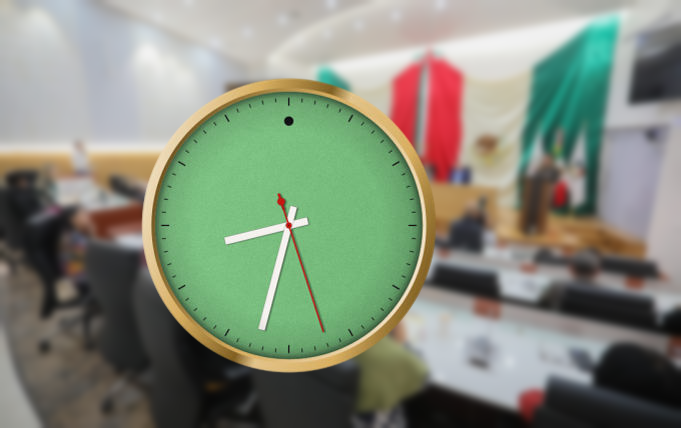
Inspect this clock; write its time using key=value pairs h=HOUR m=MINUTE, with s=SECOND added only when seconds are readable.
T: h=8 m=32 s=27
